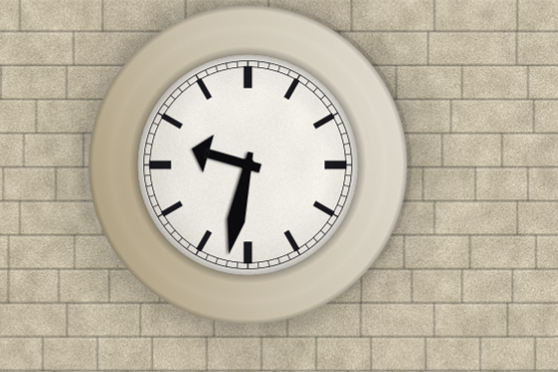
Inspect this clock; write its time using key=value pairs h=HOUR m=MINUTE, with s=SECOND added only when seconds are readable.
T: h=9 m=32
